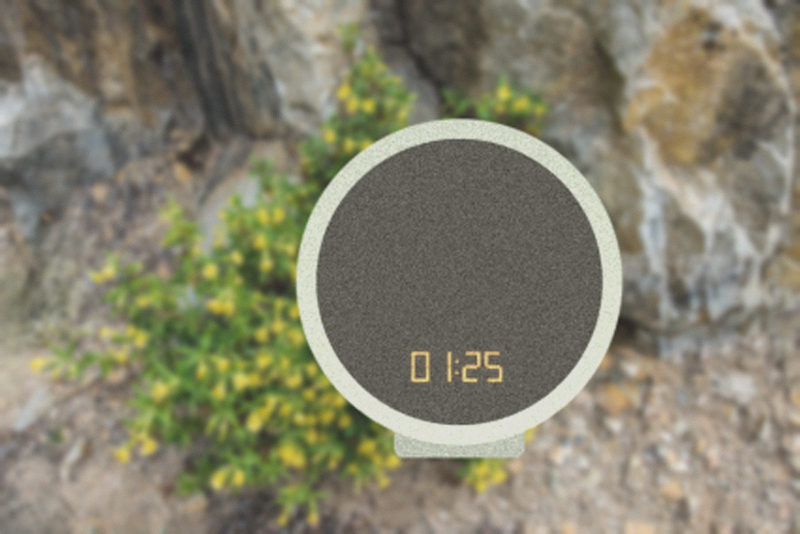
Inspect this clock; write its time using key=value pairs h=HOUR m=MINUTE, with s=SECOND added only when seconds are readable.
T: h=1 m=25
